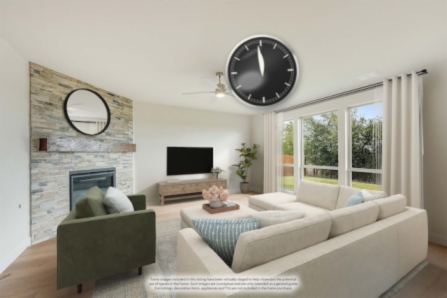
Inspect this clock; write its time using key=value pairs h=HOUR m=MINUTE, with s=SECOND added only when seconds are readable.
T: h=11 m=59
